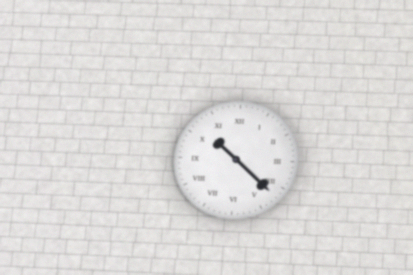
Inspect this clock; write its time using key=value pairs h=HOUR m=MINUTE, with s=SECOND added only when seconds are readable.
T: h=10 m=22
